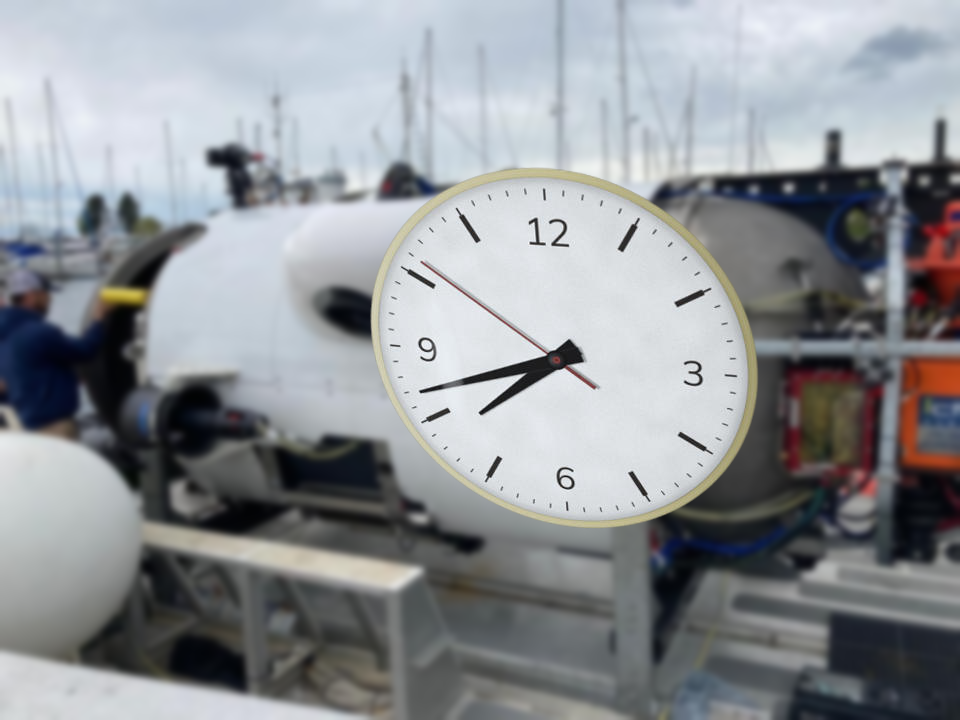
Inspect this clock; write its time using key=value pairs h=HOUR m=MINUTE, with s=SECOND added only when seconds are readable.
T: h=7 m=41 s=51
